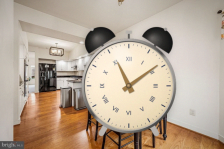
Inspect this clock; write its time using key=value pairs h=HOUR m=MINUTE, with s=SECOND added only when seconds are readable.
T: h=11 m=9
